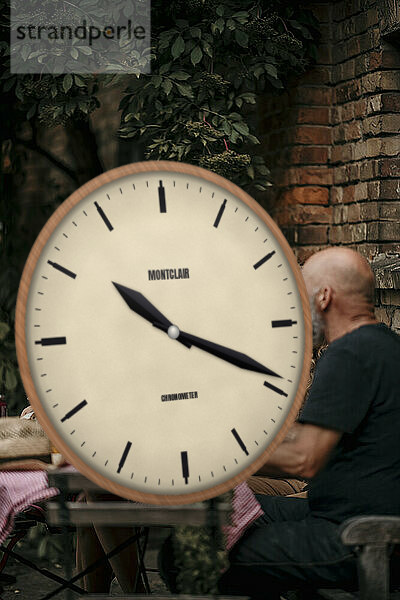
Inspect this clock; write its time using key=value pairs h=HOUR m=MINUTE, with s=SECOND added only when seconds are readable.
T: h=10 m=19
